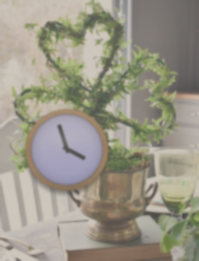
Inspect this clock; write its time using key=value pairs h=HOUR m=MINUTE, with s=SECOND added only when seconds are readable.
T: h=3 m=57
